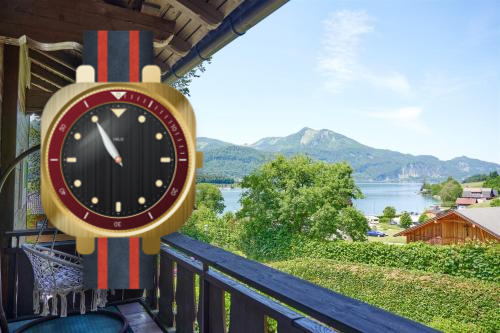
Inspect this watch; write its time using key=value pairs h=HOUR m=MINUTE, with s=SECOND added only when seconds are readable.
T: h=10 m=55
